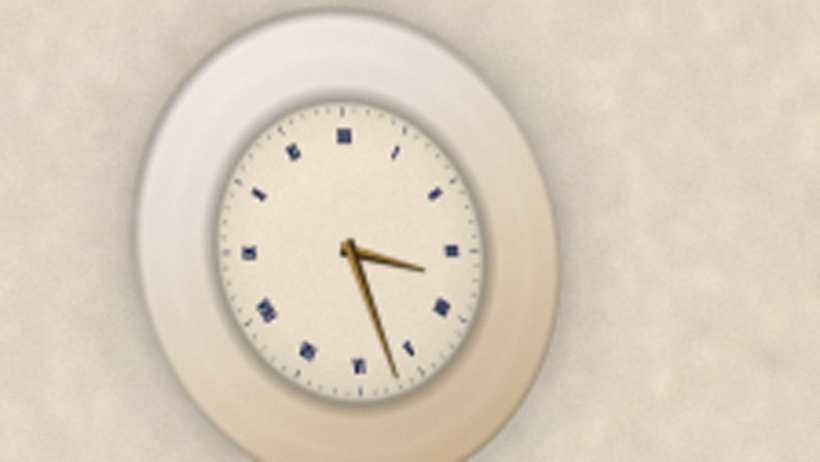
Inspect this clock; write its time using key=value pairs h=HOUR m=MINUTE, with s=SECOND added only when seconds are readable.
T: h=3 m=27
